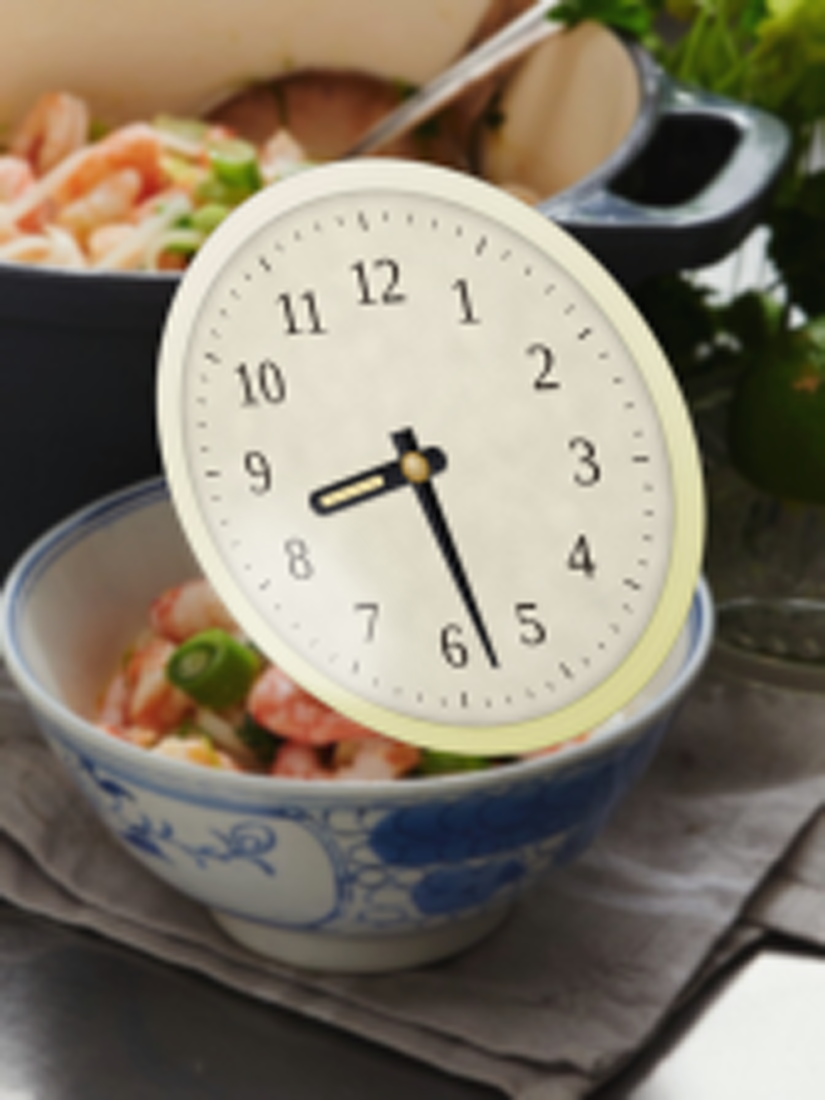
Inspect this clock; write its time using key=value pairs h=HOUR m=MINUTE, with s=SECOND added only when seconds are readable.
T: h=8 m=28
